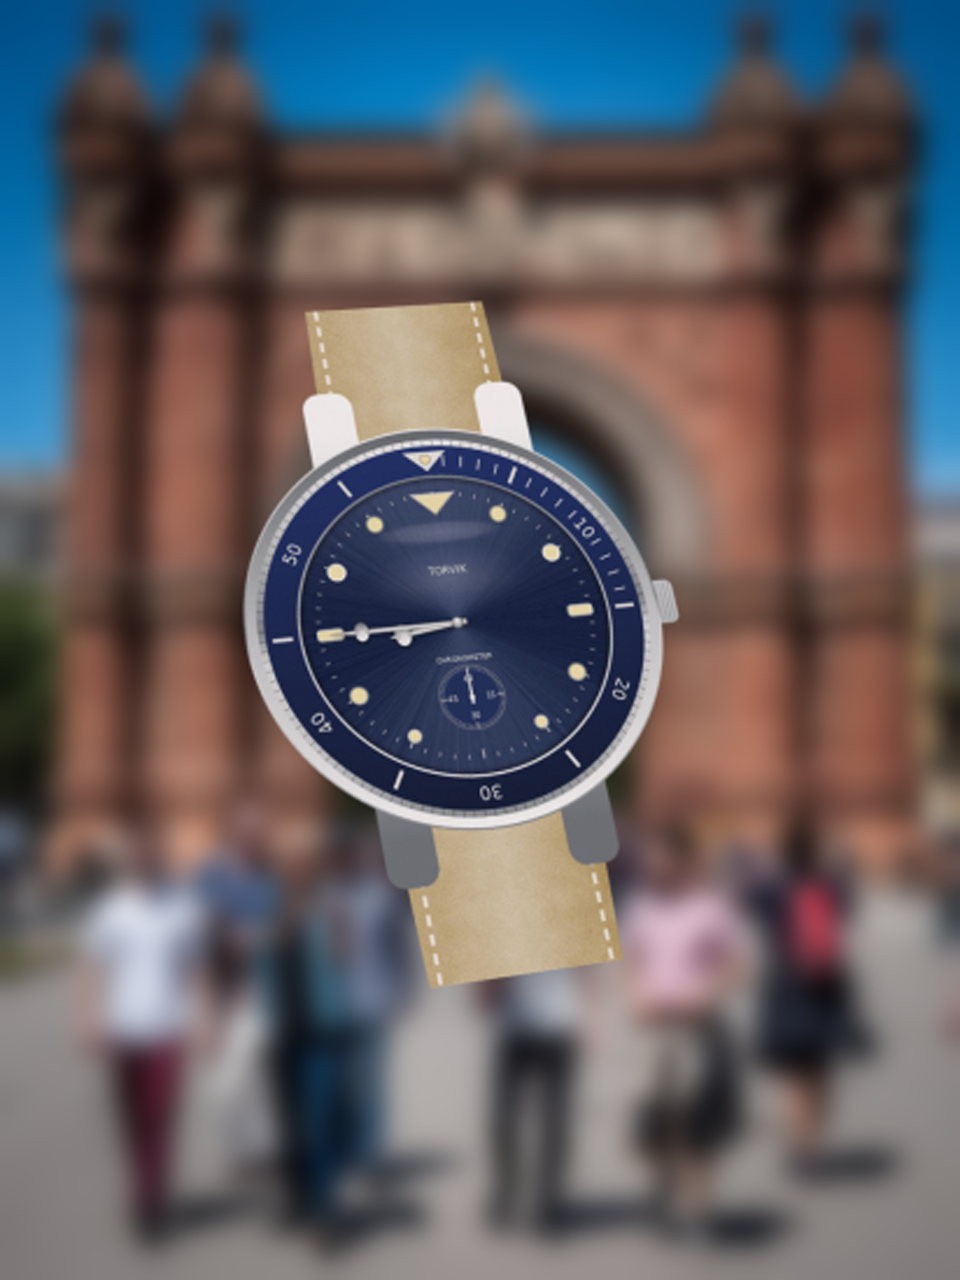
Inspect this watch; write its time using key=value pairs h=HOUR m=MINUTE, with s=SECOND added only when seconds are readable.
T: h=8 m=45
